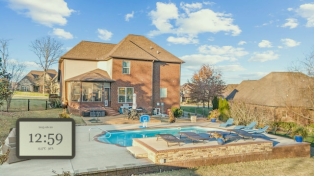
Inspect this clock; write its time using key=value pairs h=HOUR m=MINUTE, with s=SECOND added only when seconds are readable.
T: h=12 m=59
